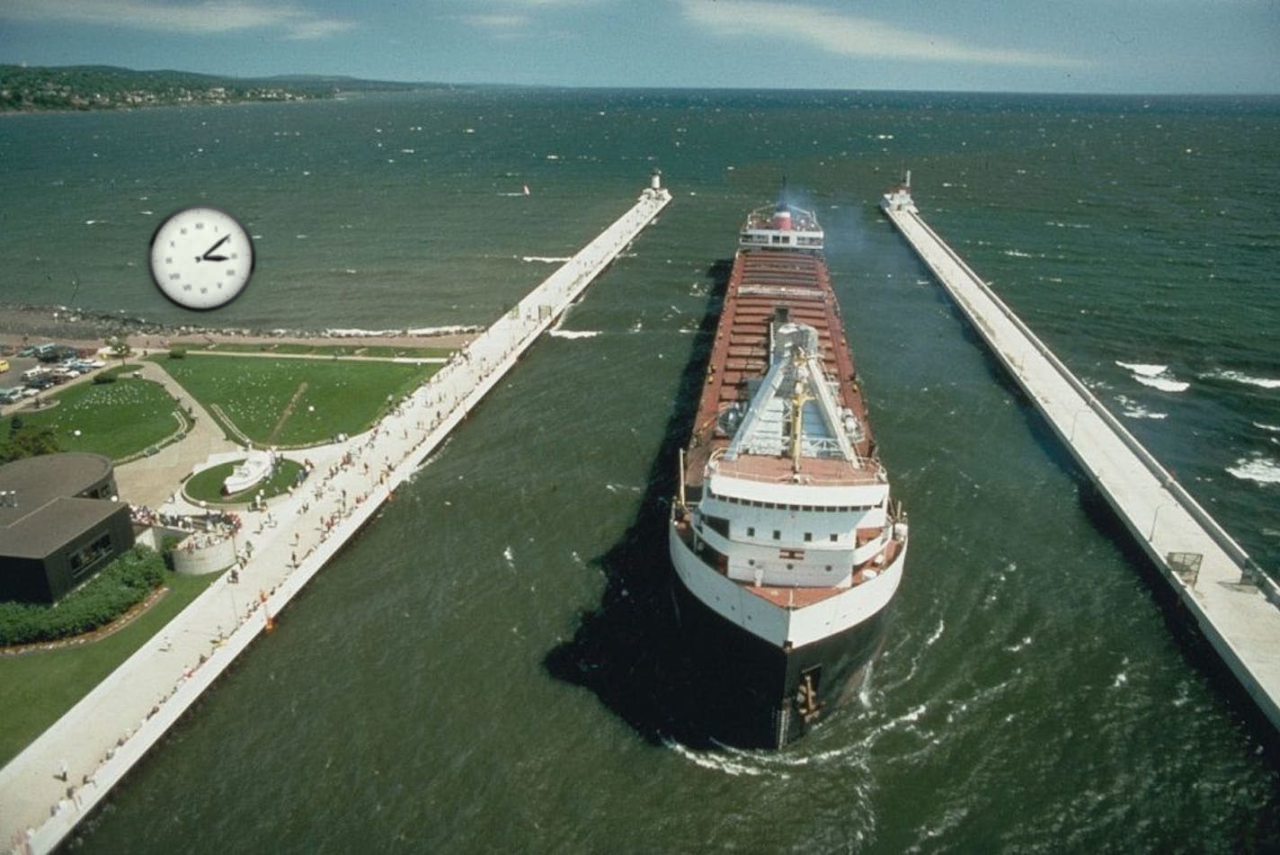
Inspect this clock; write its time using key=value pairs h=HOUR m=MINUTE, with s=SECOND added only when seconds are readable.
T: h=3 m=9
